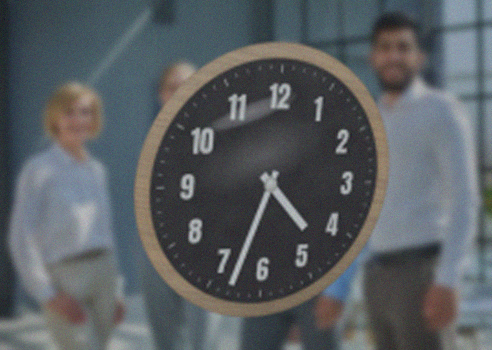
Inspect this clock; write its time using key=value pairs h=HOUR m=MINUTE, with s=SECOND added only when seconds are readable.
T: h=4 m=33
